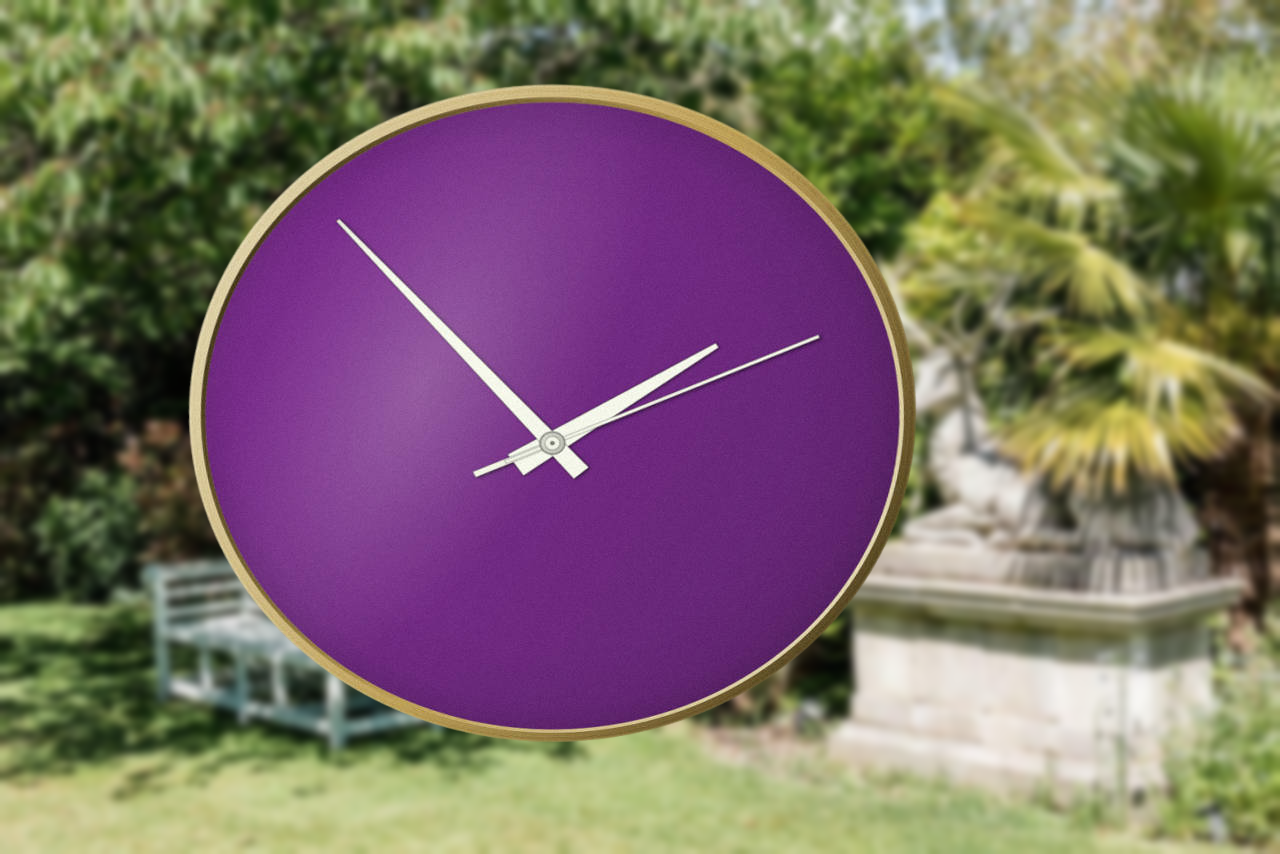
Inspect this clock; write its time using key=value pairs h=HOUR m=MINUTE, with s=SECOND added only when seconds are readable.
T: h=1 m=53 s=11
